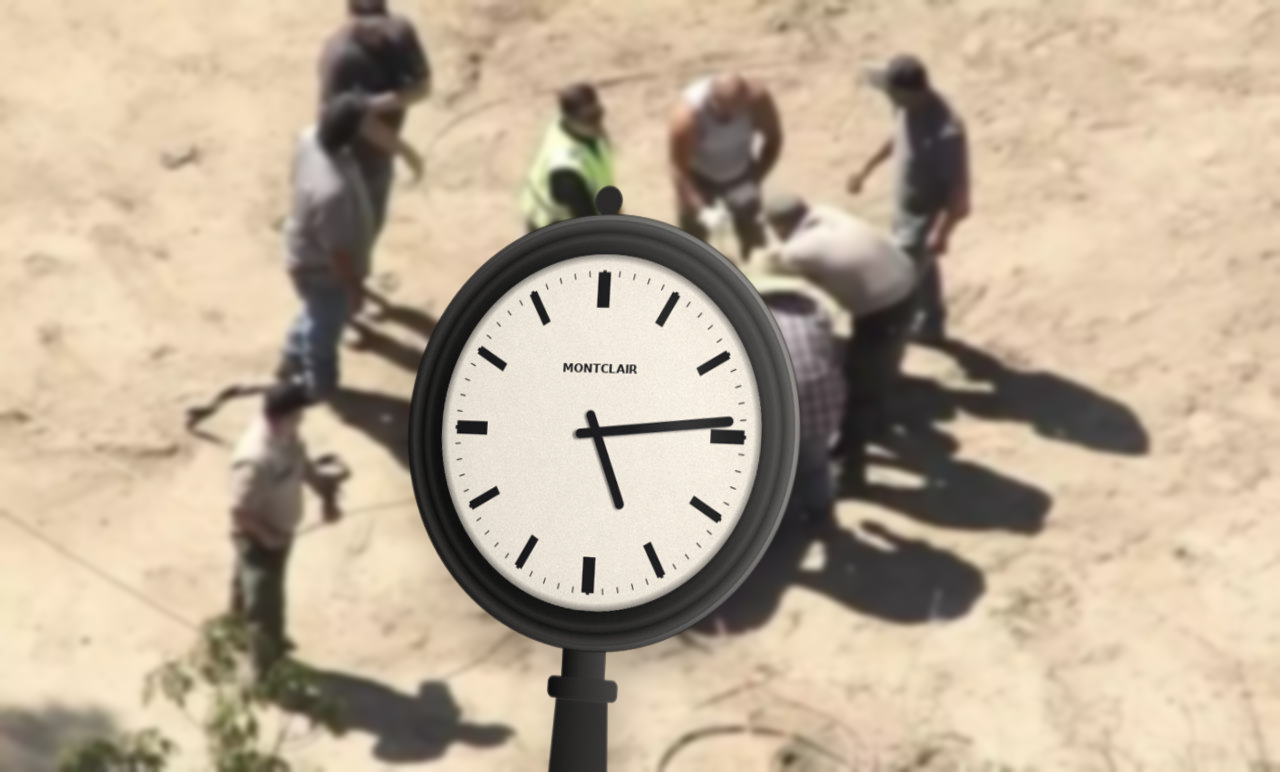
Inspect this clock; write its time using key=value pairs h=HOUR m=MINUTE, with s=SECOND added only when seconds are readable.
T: h=5 m=14
